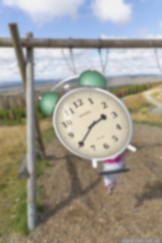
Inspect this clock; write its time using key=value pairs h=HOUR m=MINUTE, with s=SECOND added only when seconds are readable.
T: h=2 m=40
